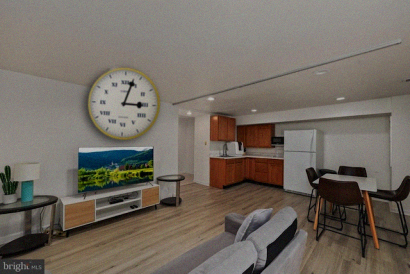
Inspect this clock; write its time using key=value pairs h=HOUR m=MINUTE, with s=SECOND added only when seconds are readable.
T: h=3 m=3
